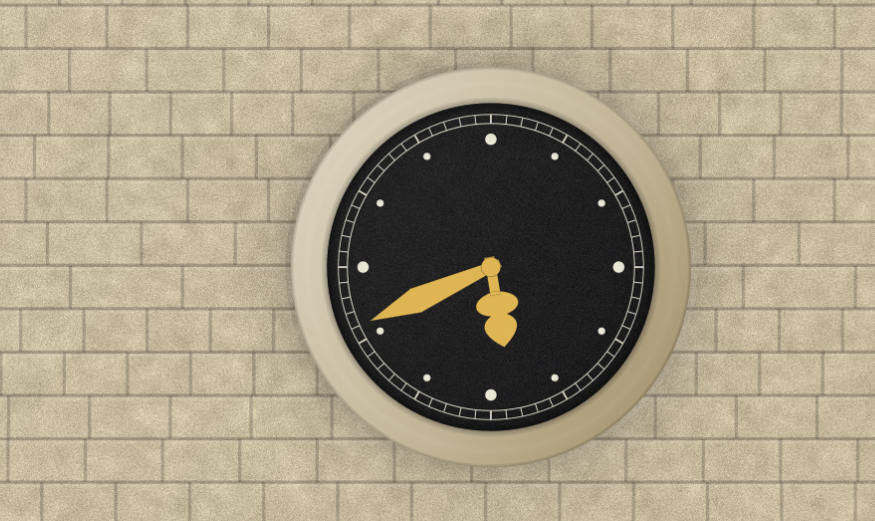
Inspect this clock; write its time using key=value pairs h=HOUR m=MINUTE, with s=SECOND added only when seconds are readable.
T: h=5 m=41
